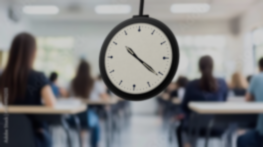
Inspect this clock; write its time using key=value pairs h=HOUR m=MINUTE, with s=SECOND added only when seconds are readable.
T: h=10 m=21
